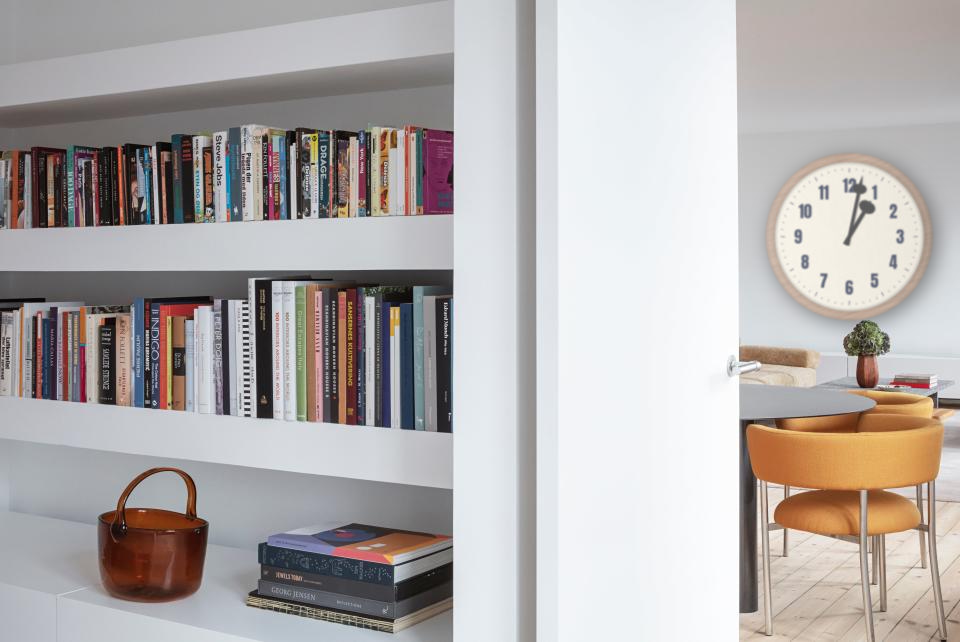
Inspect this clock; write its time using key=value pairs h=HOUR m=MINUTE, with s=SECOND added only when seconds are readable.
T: h=1 m=2
